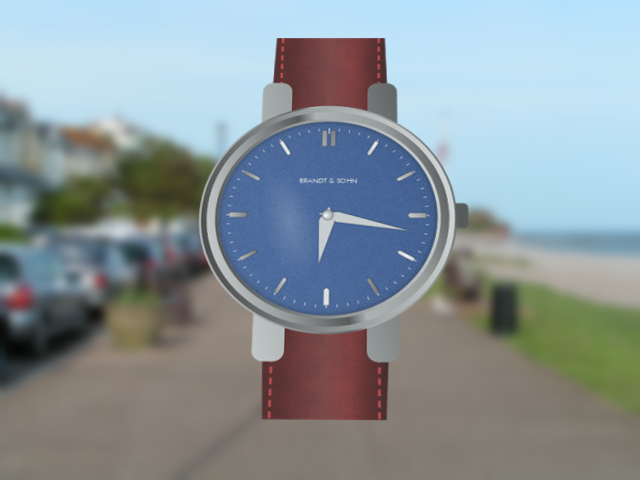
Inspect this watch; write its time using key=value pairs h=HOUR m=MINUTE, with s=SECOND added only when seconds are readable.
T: h=6 m=17
